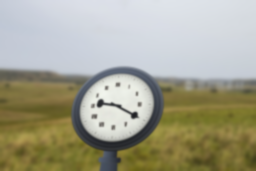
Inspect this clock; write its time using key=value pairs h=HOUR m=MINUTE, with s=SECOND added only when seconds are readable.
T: h=9 m=20
